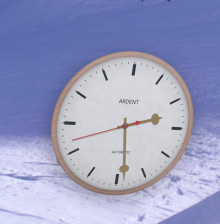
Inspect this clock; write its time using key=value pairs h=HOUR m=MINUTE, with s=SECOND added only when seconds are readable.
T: h=2 m=28 s=42
